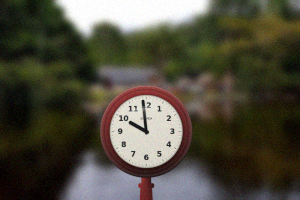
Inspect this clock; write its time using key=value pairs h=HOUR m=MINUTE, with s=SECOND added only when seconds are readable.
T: h=9 m=59
